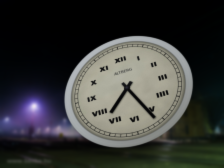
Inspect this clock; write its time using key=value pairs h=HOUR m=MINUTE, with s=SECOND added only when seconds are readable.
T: h=7 m=26
